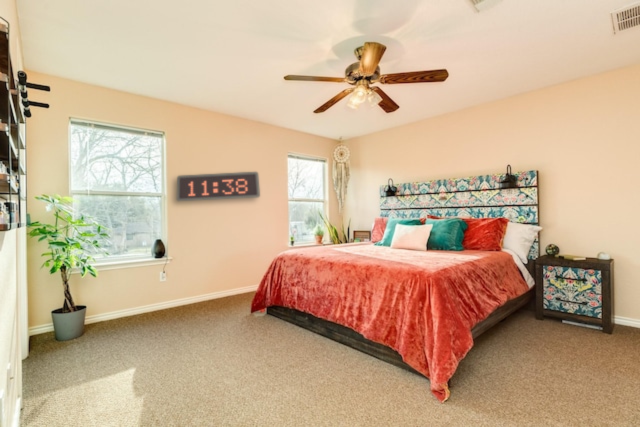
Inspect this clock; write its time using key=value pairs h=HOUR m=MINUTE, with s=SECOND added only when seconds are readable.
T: h=11 m=38
